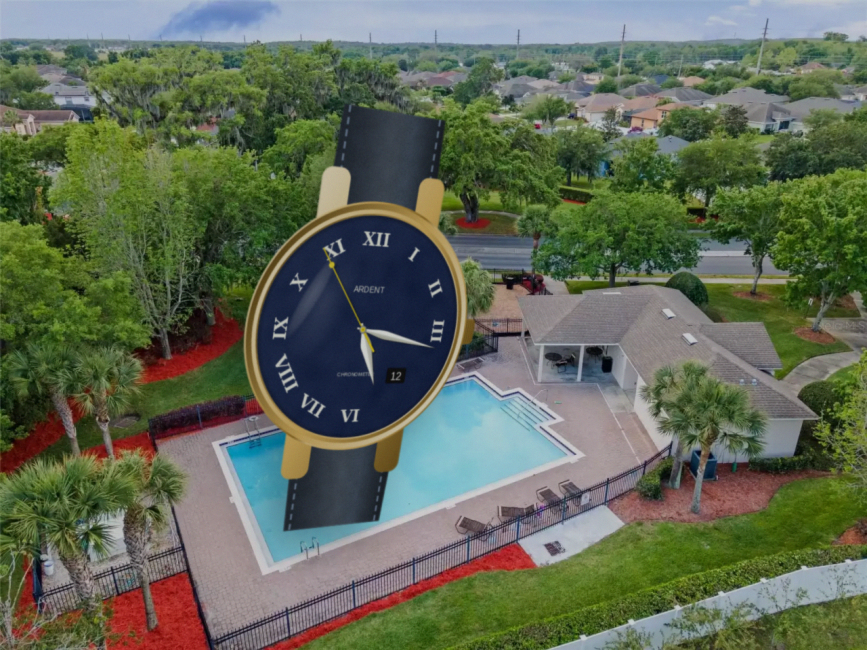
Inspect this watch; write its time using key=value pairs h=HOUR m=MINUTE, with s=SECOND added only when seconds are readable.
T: h=5 m=16 s=54
